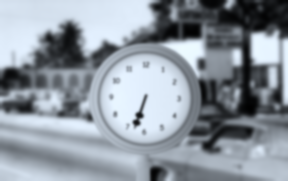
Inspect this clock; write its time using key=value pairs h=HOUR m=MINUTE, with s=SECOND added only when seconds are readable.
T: h=6 m=33
